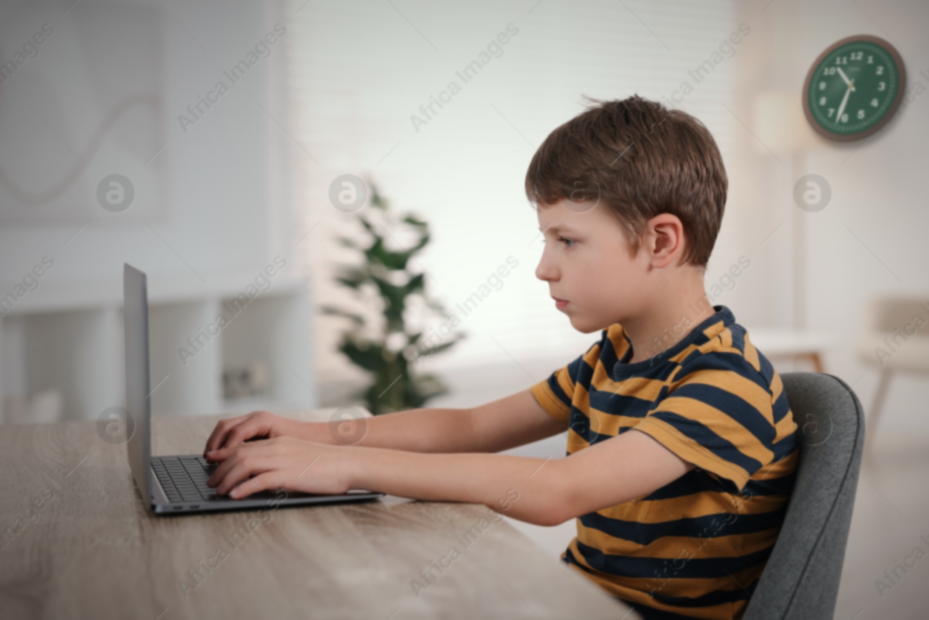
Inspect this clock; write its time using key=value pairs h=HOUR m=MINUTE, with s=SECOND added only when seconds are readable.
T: h=10 m=32
